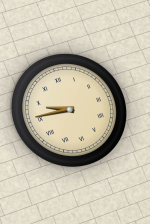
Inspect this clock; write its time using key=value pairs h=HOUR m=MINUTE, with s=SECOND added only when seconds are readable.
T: h=9 m=46
